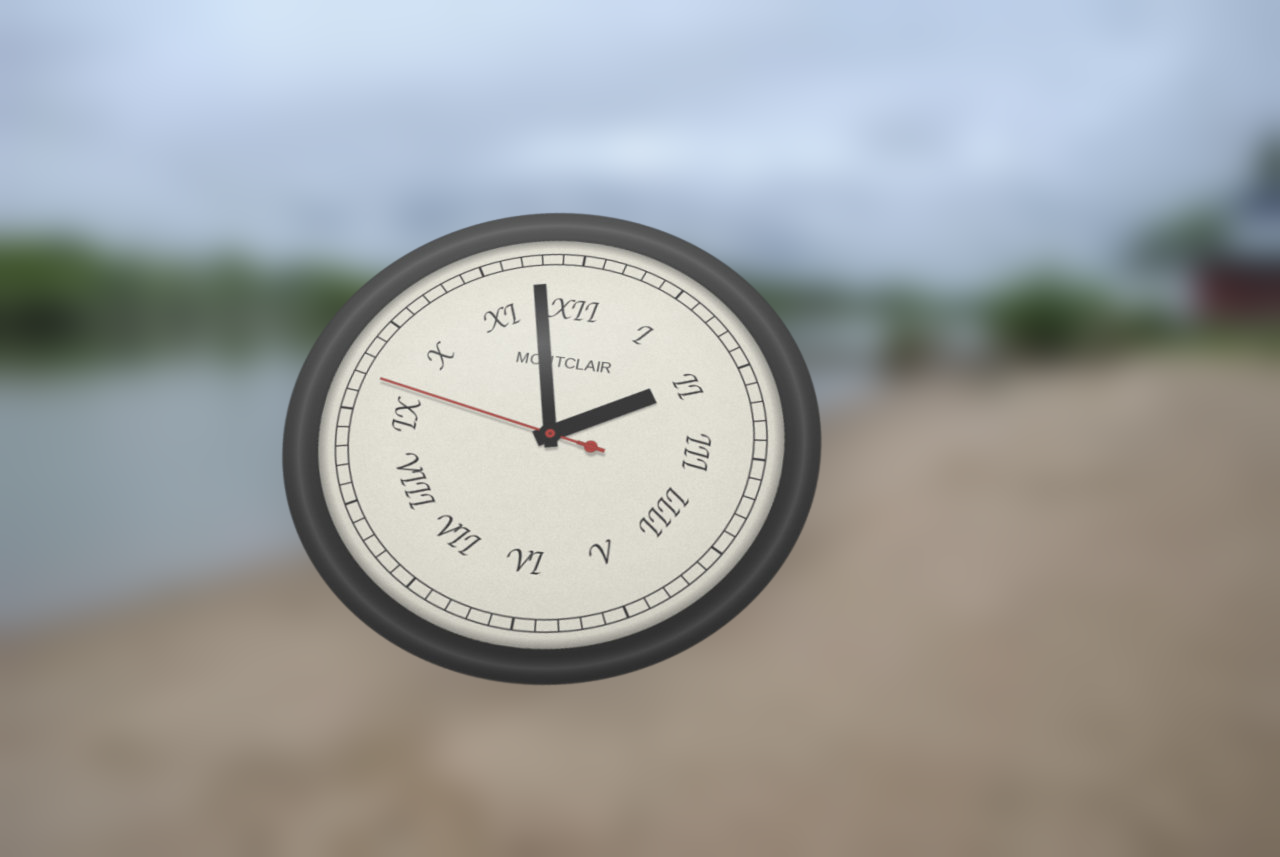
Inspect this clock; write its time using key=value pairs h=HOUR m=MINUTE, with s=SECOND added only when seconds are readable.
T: h=1 m=57 s=47
